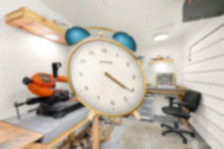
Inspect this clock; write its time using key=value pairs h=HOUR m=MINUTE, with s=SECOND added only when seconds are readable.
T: h=4 m=21
